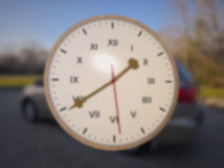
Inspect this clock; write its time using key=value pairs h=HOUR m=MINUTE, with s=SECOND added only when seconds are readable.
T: h=1 m=39 s=29
